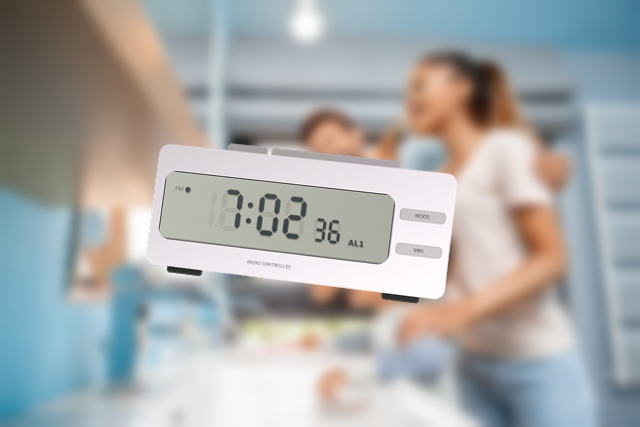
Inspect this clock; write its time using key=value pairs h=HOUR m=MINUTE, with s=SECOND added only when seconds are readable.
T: h=7 m=2 s=36
